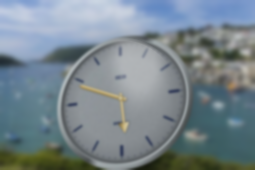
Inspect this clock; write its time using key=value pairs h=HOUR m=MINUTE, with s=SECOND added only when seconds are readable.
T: h=5 m=49
